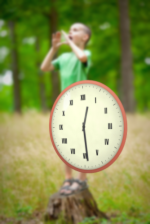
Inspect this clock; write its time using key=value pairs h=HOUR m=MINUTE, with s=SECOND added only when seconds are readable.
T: h=12 m=29
